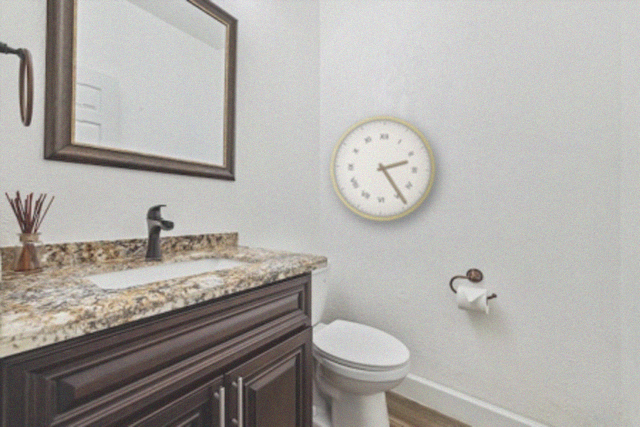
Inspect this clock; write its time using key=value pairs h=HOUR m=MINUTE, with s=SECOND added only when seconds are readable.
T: h=2 m=24
